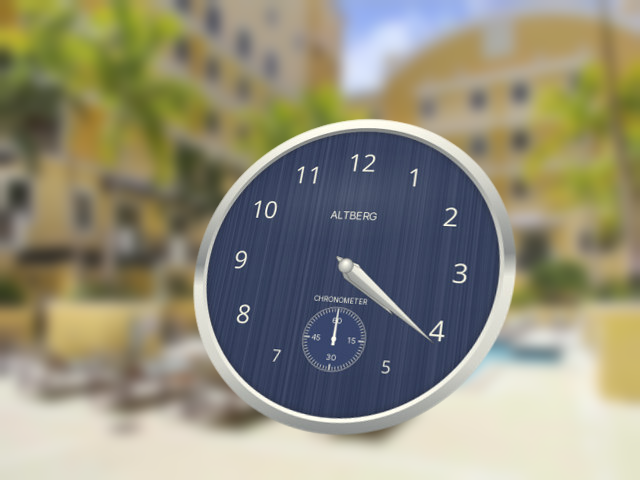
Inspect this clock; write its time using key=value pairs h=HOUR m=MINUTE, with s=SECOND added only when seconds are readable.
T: h=4 m=21
